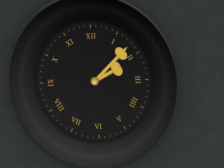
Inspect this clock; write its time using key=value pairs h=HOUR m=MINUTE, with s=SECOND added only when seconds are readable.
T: h=2 m=8
